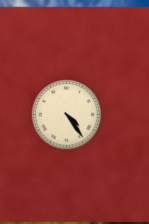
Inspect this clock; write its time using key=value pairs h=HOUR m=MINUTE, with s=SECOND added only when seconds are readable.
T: h=4 m=24
